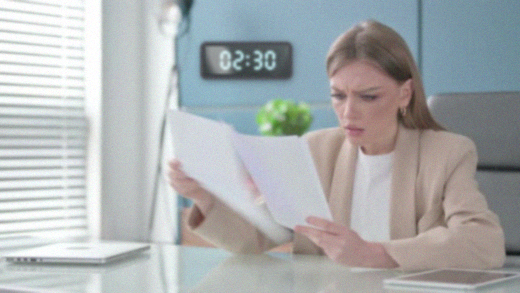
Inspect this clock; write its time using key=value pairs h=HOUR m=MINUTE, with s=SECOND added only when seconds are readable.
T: h=2 m=30
